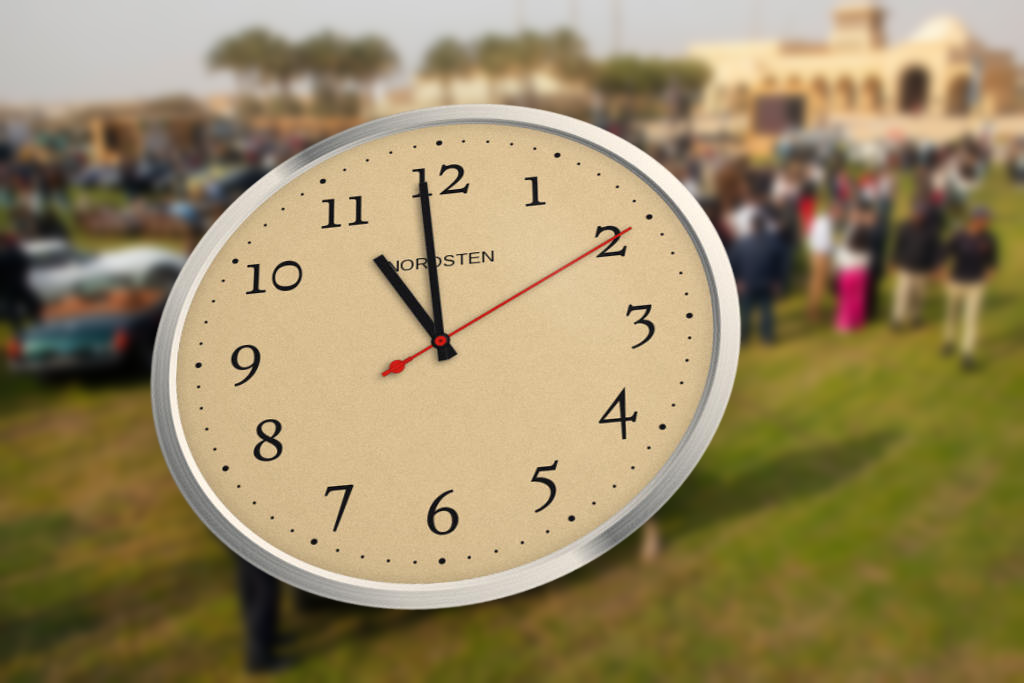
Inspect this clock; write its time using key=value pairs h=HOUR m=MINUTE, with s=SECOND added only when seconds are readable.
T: h=10 m=59 s=10
